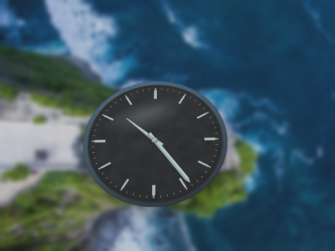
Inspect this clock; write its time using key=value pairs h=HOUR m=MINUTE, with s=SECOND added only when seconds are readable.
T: h=10 m=24
